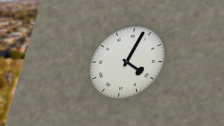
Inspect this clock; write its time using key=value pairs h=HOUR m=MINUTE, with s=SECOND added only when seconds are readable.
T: h=4 m=3
